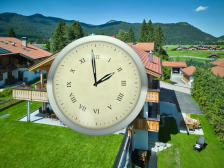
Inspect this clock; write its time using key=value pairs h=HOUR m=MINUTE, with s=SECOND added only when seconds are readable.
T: h=1 m=59
